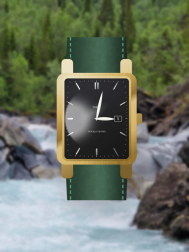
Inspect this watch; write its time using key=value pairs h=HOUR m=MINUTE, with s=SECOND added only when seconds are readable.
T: h=3 m=2
